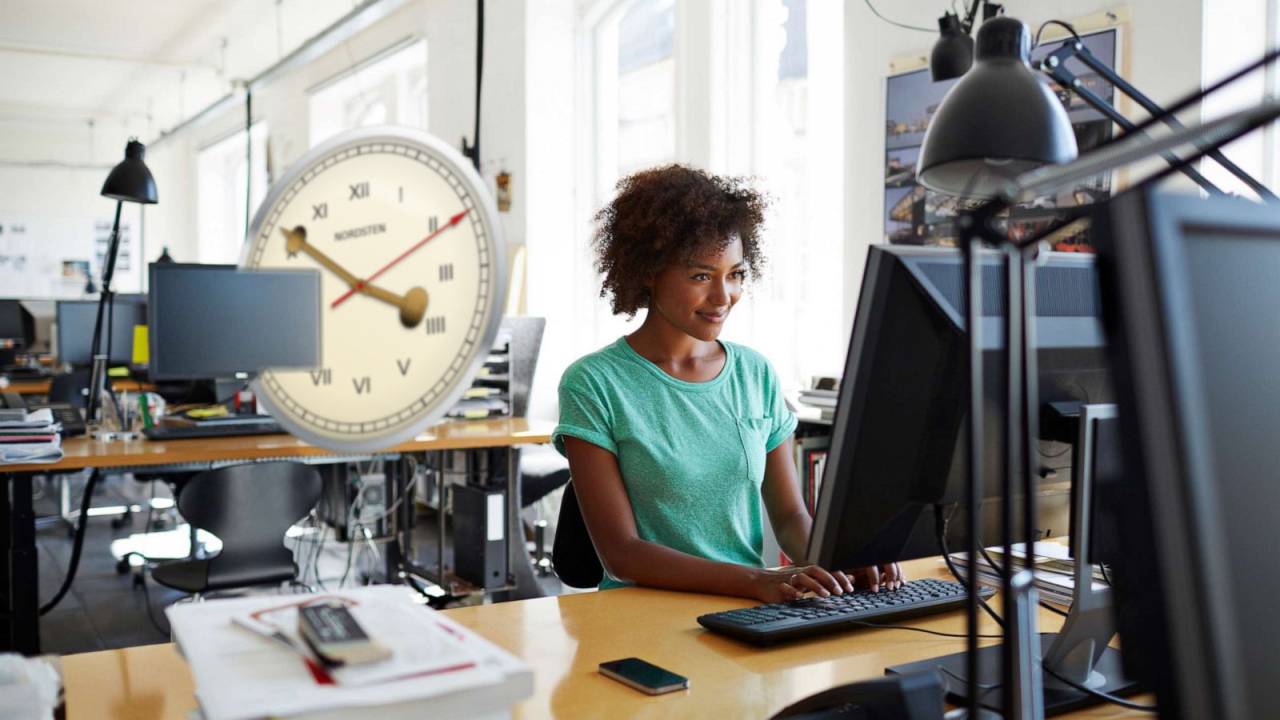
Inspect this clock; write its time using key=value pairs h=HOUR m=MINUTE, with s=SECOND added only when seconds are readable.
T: h=3 m=51 s=11
